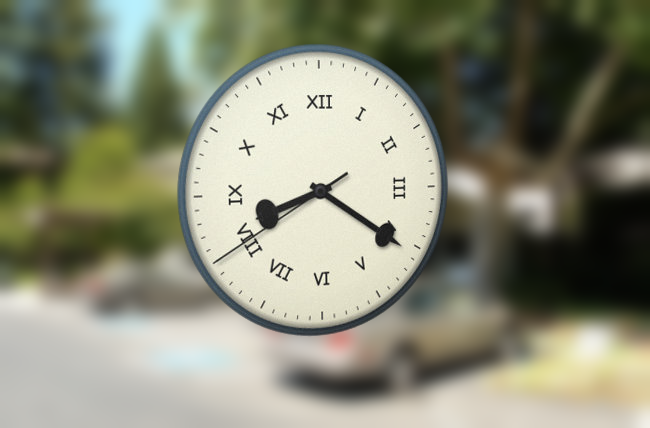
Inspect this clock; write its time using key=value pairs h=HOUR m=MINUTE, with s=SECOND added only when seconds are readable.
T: h=8 m=20 s=40
